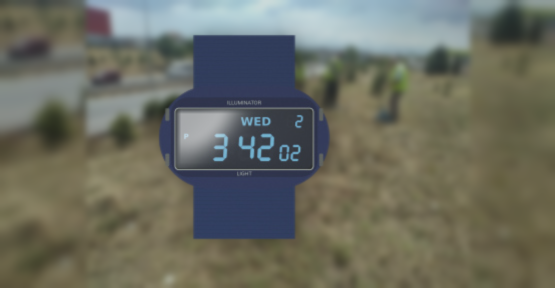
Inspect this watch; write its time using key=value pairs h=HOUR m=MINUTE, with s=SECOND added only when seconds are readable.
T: h=3 m=42 s=2
